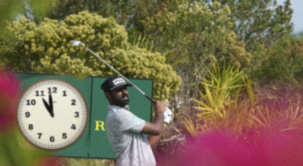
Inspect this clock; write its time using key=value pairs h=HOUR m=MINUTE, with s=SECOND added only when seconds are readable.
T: h=10 m=59
